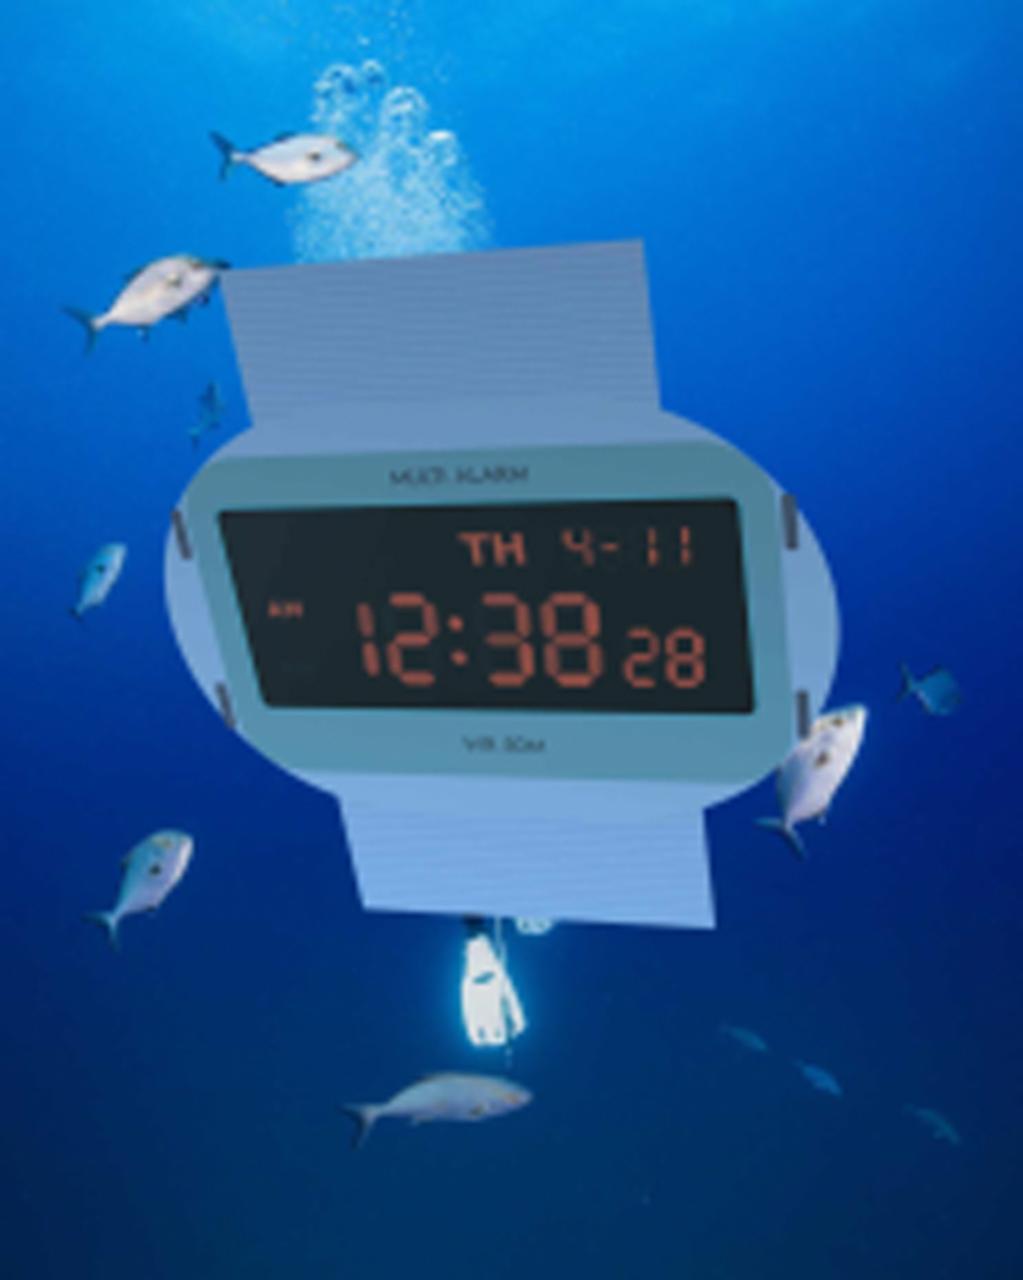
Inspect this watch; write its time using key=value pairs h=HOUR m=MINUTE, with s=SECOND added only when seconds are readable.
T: h=12 m=38 s=28
